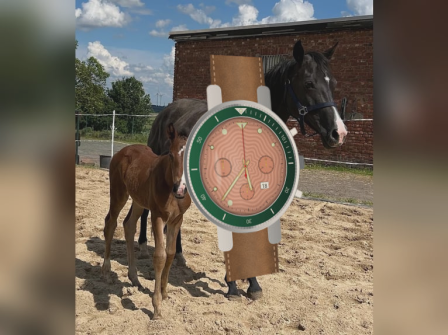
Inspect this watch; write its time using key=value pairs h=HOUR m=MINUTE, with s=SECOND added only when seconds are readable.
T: h=5 m=37
